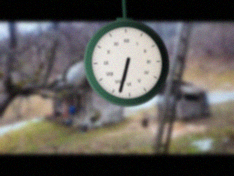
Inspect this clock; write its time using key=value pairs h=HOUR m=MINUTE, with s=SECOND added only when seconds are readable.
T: h=6 m=33
